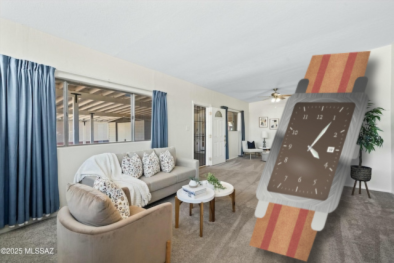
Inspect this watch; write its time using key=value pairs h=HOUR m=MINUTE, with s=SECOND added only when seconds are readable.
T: h=4 m=5
